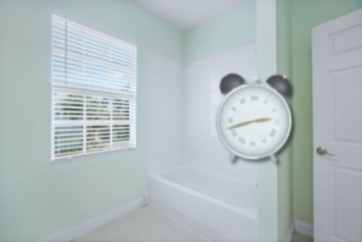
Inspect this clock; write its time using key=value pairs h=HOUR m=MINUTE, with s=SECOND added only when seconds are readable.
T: h=2 m=42
